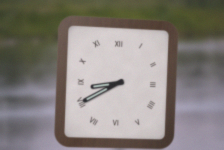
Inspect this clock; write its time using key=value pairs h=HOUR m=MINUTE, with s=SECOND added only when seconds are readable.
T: h=8 m=40
